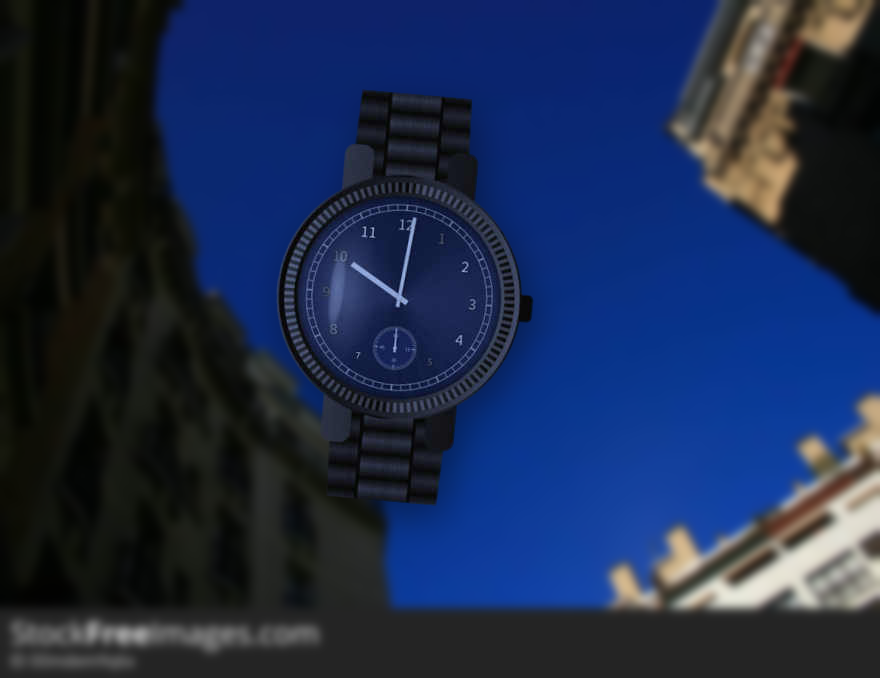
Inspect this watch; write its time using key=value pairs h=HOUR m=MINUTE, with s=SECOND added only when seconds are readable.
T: h=10 m=1
